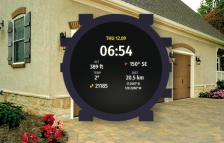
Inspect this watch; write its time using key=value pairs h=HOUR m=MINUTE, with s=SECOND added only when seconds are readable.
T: h=6 m=54
